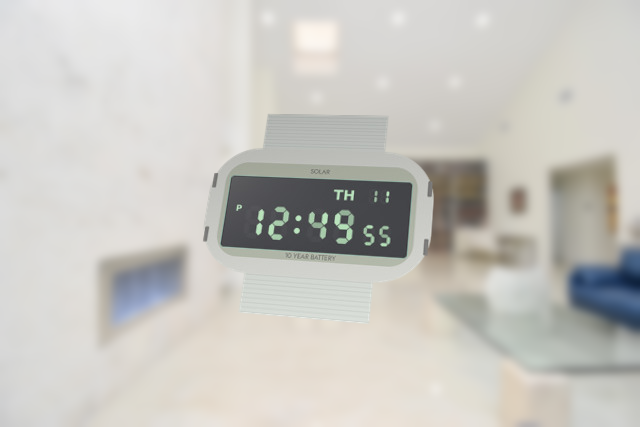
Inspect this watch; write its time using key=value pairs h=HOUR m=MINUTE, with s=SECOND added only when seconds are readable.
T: h=12 m=49 s=55
